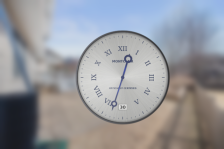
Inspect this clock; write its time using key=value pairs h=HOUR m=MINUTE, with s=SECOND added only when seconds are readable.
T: h=12 m=33
